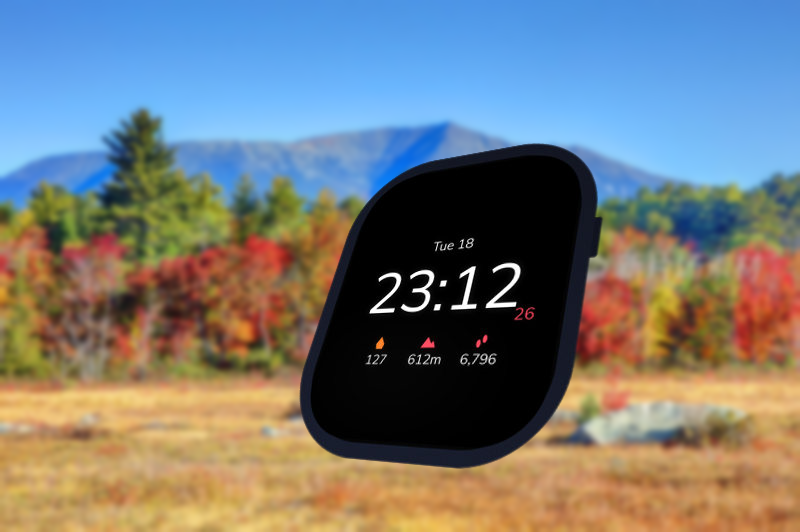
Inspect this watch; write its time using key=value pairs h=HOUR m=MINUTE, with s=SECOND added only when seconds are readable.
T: h=23 m=12 s=26
